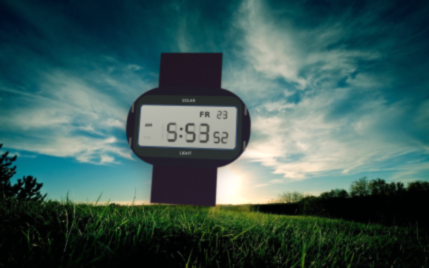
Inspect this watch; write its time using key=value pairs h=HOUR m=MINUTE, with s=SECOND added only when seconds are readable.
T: h=5 m=53 s=52
